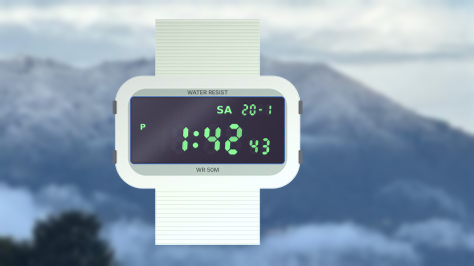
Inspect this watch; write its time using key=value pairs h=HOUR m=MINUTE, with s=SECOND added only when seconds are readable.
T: h=1 m=42 s=43
